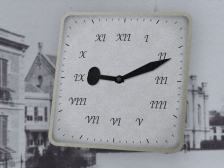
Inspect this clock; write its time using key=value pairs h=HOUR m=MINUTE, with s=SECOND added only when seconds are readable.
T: h=9 m=11
